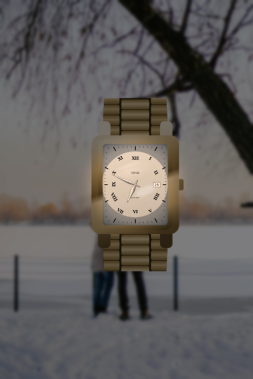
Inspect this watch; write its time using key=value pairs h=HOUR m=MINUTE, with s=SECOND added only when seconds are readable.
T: h=6 m=49
